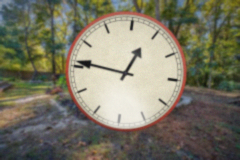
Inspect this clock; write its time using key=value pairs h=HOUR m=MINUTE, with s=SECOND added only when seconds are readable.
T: h=12 m=46
